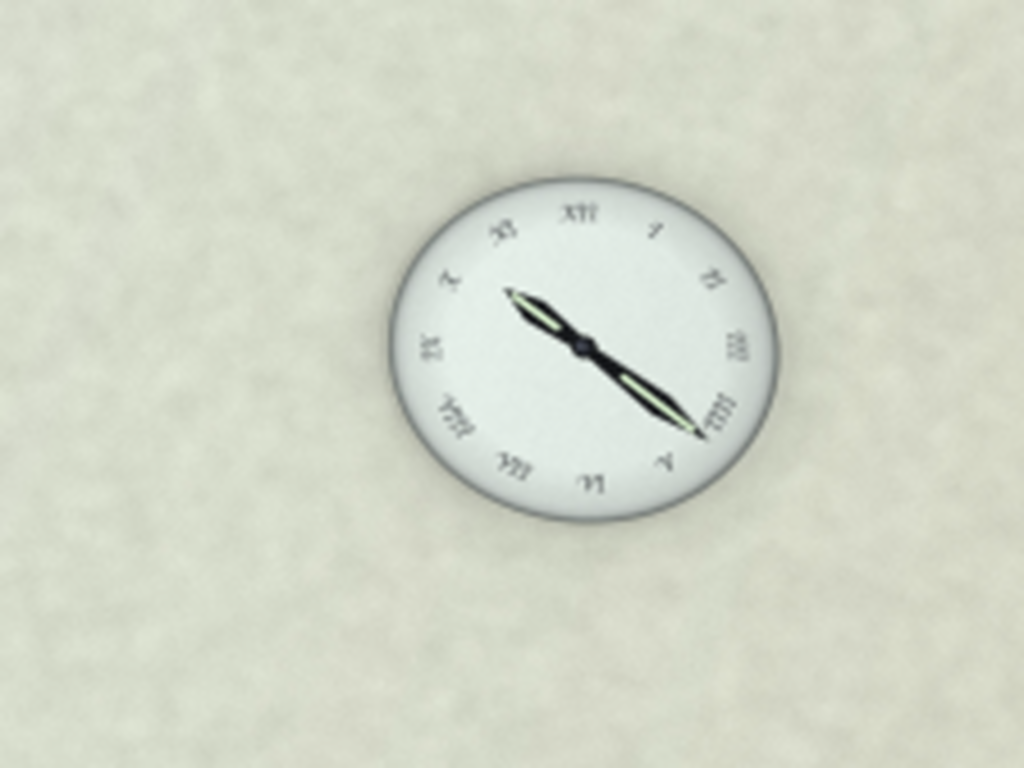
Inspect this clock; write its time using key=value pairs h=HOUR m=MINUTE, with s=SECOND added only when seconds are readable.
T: h=10 m=22
